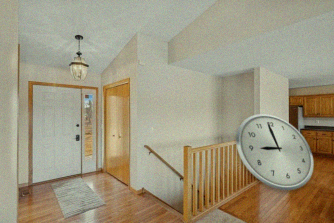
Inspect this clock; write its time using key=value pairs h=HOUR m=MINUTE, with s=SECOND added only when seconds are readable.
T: h=8 m=59
